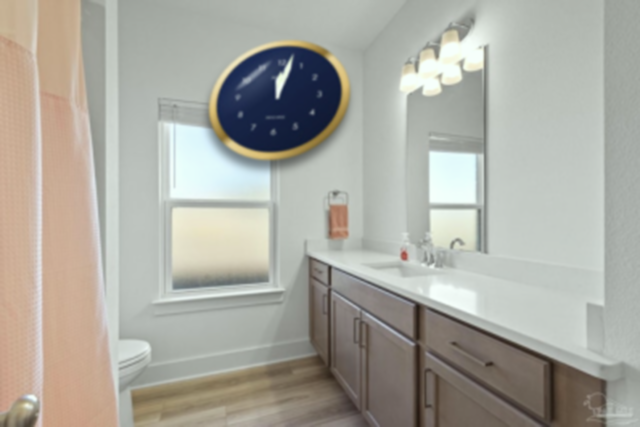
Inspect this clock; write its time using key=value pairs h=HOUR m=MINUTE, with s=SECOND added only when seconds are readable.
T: h=12 m=2
